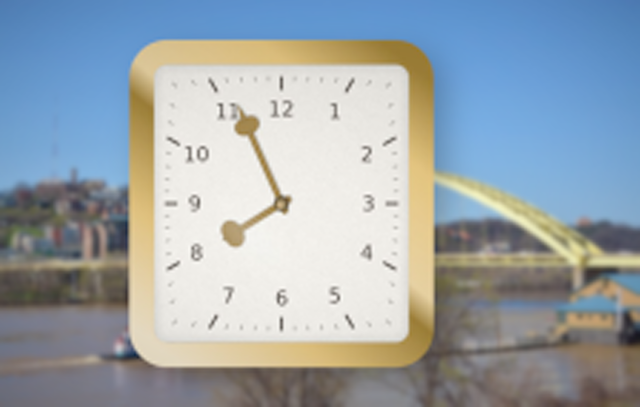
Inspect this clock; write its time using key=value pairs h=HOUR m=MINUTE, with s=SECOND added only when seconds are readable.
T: h=7 m=56
